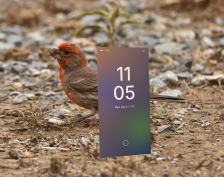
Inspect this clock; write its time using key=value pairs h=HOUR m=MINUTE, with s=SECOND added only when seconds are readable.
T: h=11 m=5
